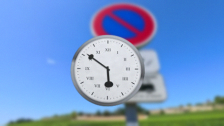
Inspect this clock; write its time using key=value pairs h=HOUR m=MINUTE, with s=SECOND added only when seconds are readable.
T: h=5 m=51
